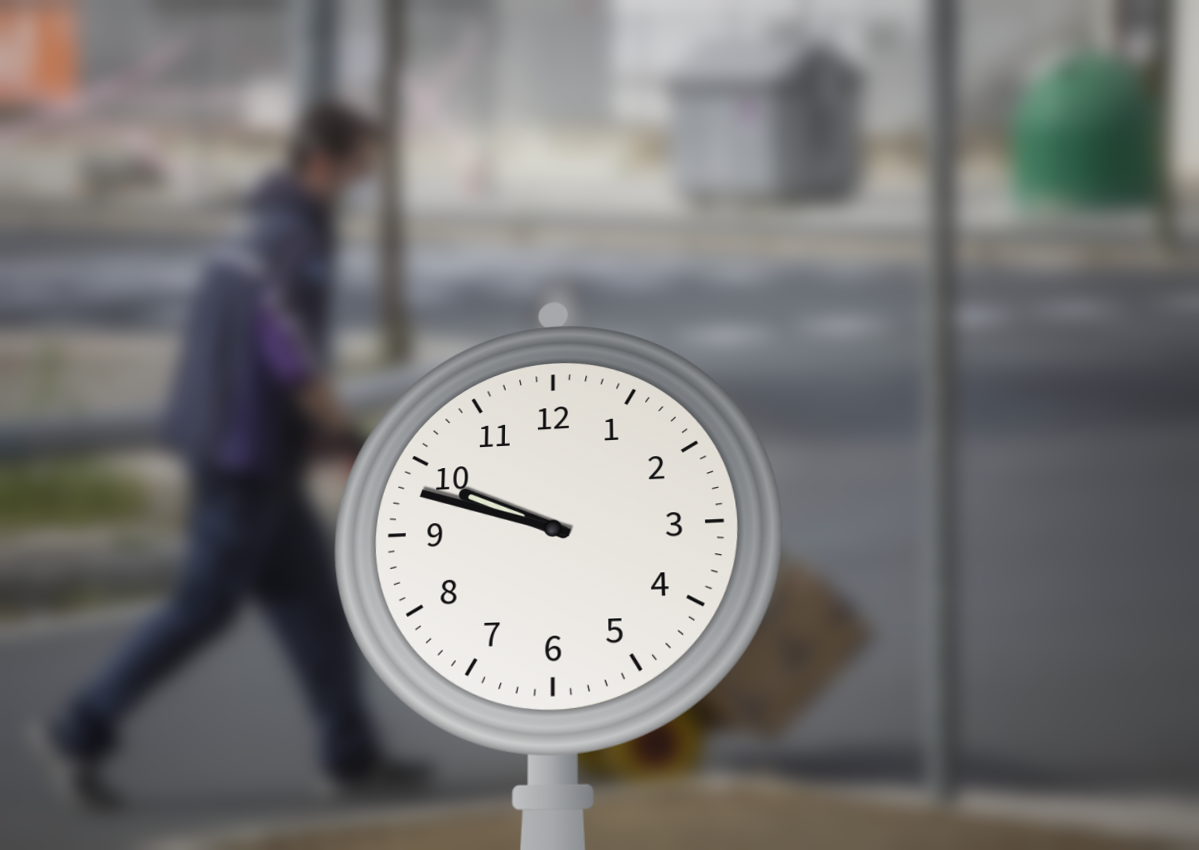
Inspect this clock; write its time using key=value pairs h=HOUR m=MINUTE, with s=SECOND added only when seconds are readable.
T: h=9 m=48
